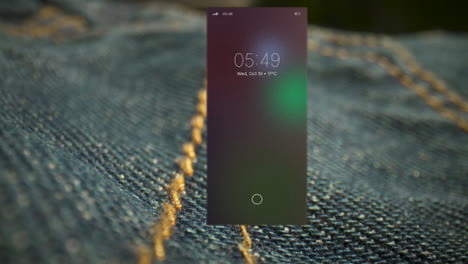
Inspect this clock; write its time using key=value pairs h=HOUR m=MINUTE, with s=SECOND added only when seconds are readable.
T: h=5 m=49
